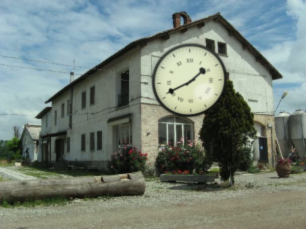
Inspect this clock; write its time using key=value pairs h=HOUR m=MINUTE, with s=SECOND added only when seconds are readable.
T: h=1 m=41
